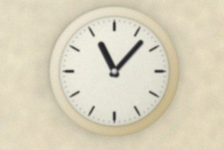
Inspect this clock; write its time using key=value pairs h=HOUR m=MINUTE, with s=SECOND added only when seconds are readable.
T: h=11 m=7
